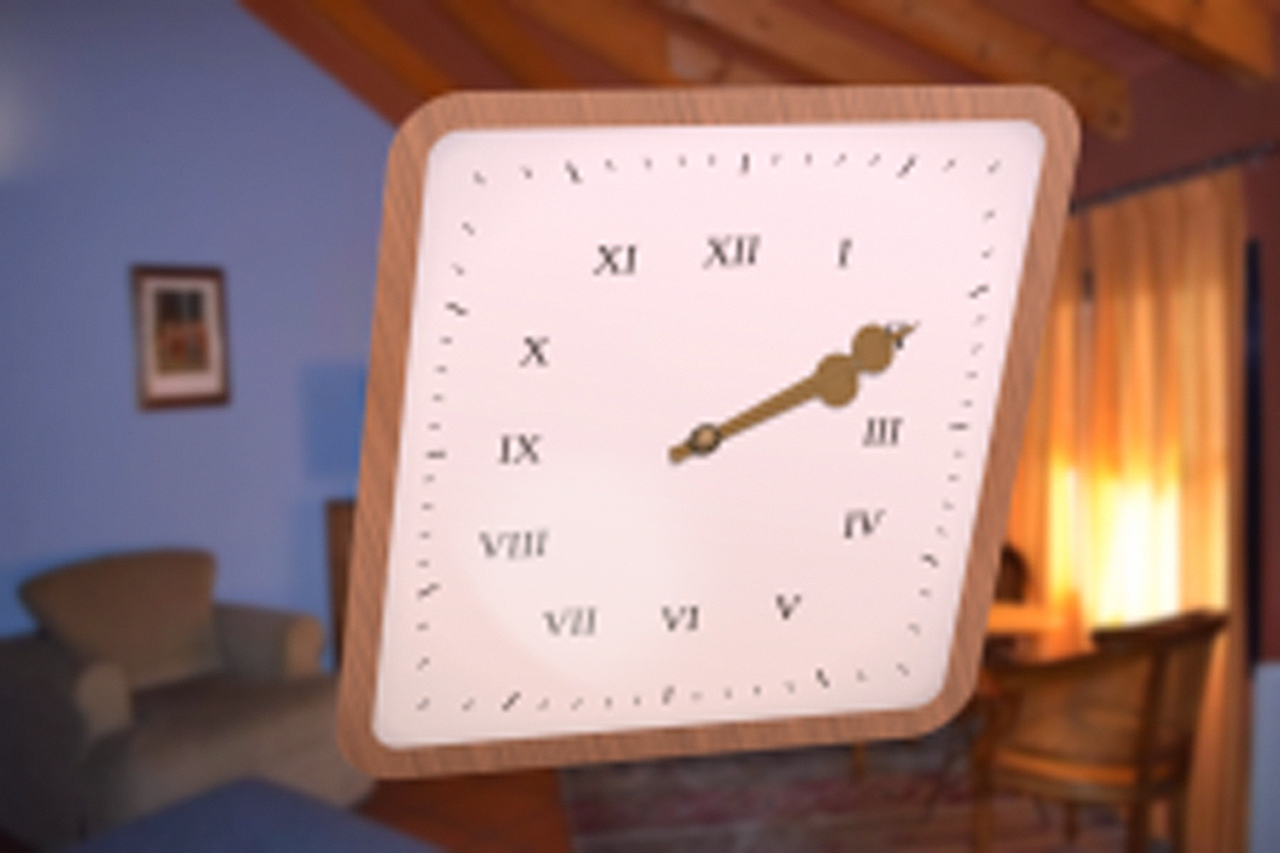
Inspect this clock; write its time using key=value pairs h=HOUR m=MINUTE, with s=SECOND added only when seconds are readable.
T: h=2 m=10
